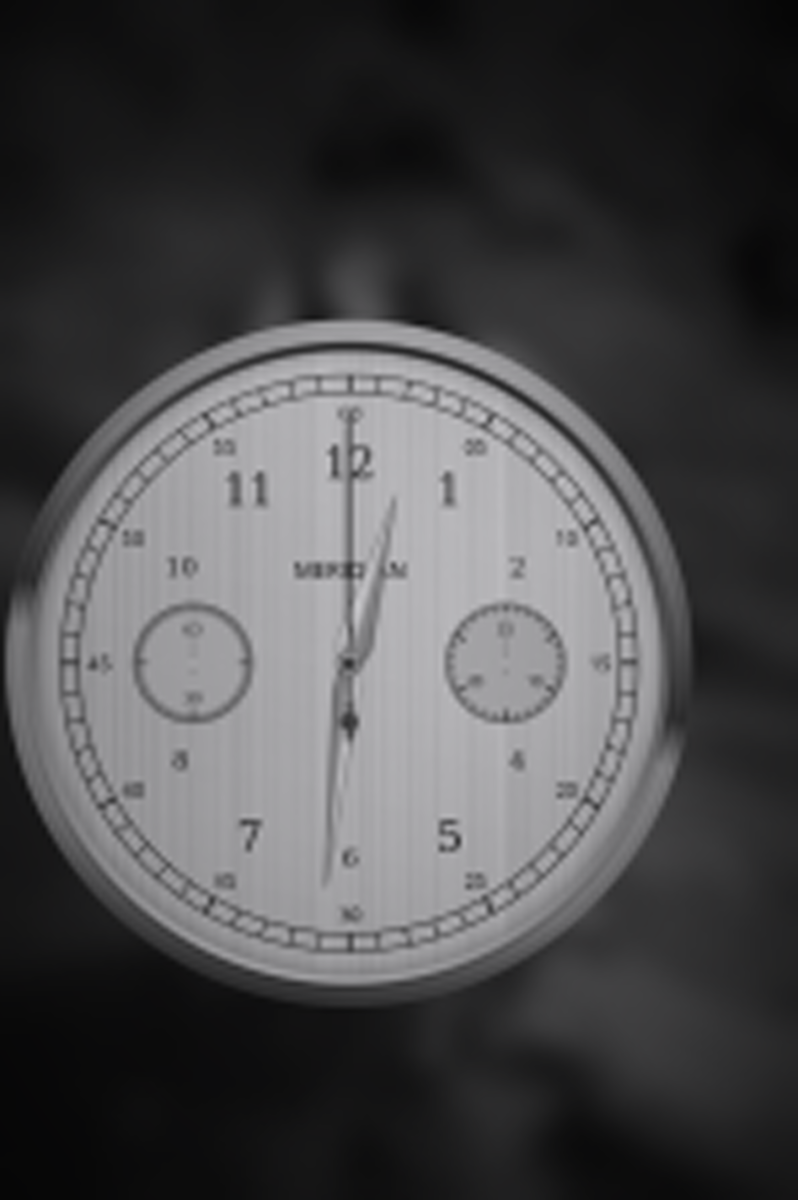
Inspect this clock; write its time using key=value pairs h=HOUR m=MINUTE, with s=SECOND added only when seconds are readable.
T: h=12 m=31
